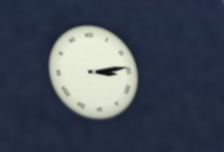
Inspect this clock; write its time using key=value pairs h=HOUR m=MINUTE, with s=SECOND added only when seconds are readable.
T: h=3 m=14
